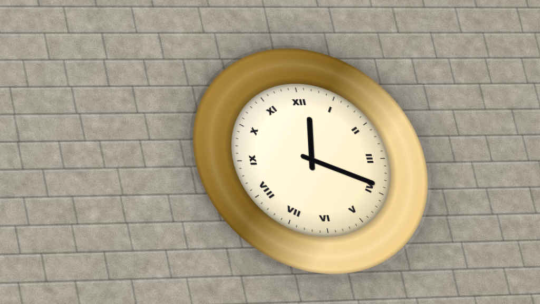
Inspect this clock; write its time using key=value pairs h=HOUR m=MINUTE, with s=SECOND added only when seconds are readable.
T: h=12 m=19
